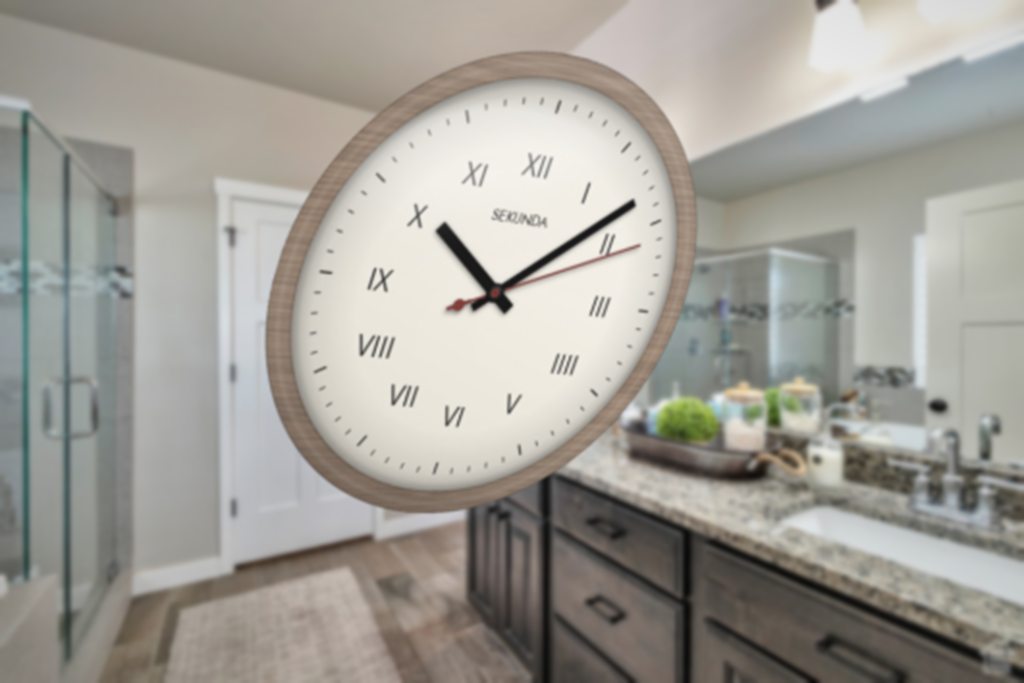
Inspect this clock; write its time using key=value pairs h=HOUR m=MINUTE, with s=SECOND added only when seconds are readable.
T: h=10 m=8 s=11
